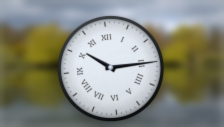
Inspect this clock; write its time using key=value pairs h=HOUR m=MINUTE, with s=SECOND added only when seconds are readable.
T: h=10 m=15
